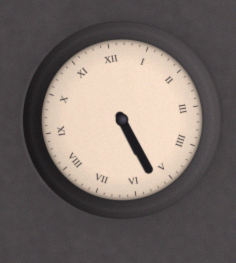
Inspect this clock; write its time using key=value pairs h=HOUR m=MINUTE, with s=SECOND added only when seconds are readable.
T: h=5 m=27
